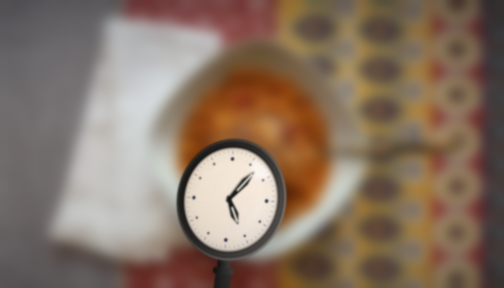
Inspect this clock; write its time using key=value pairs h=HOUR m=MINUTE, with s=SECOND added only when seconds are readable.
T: h=5 m=7
